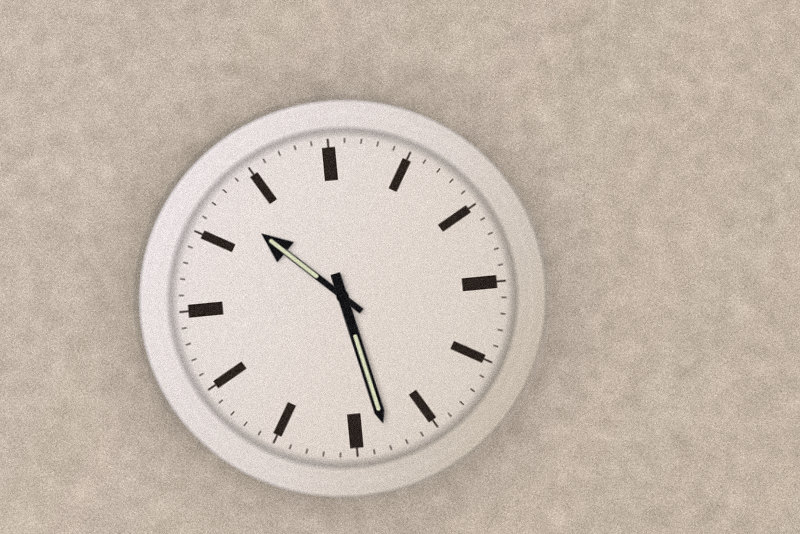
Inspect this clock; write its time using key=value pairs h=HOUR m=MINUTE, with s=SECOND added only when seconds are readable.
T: h=10 m=28
